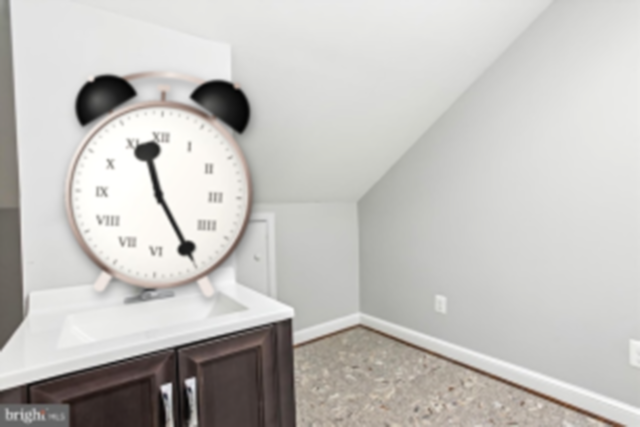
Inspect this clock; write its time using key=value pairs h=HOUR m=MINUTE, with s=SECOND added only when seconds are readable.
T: h=11 m=25
